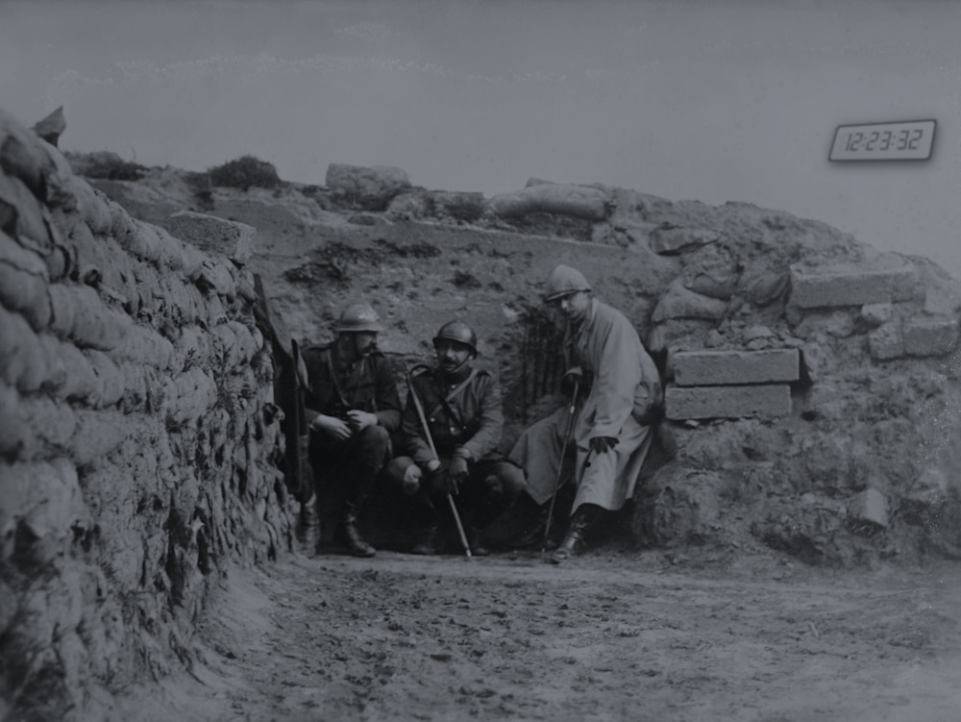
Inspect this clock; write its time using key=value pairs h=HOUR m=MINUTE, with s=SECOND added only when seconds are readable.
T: h=12 m=23 s=32
